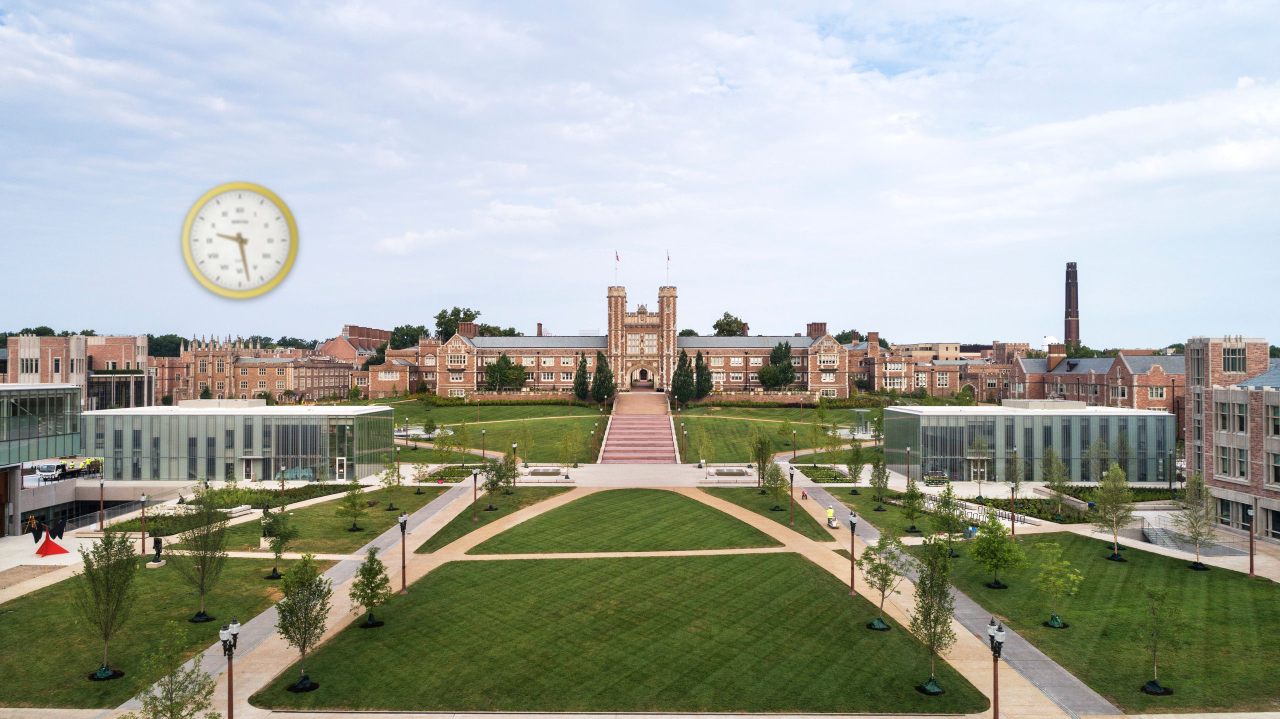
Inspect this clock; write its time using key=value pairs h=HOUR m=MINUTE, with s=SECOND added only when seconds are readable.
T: h=9 m=28
